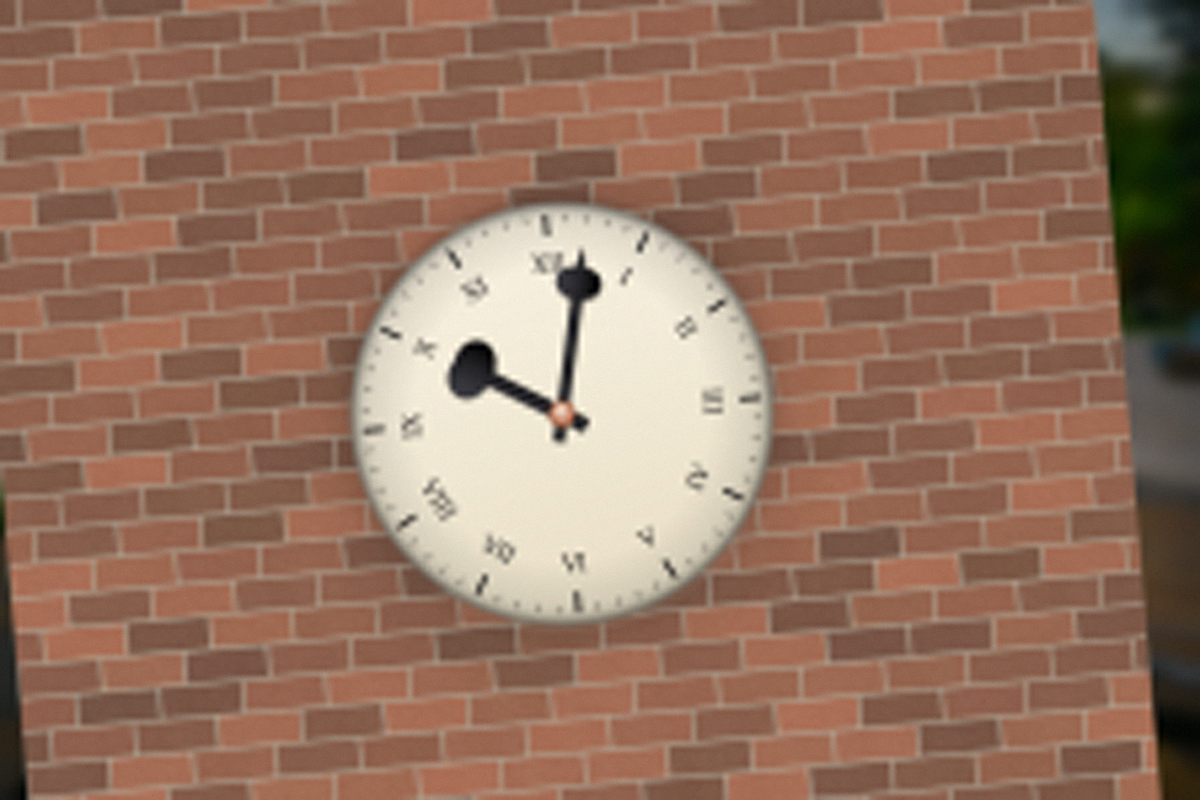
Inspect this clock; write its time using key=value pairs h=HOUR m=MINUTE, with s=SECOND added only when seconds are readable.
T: h=10 m=2
